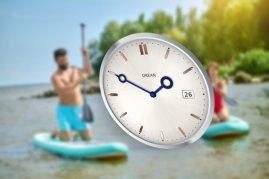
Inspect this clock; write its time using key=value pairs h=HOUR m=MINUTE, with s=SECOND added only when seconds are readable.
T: h=1 m=50
